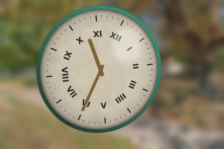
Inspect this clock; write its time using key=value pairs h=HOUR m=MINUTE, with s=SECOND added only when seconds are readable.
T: h=10 m=30
